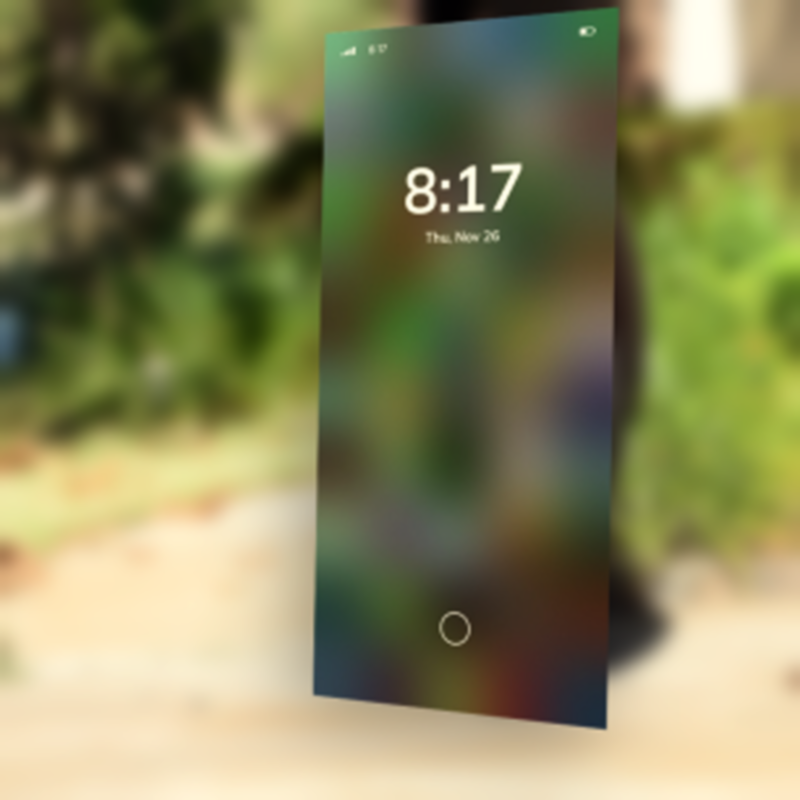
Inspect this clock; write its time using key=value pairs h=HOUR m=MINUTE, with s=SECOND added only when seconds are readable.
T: h=8 m=17
